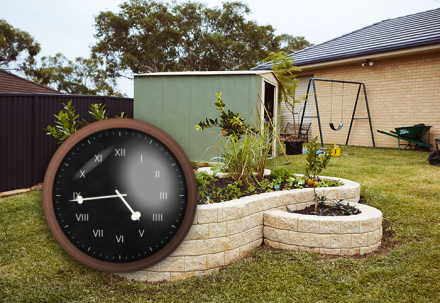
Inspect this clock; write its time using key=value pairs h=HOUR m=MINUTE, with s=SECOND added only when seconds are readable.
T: h=4 m=44
